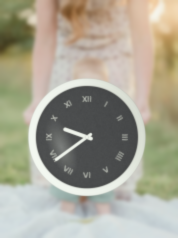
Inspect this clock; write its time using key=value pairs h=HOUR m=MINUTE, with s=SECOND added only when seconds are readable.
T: h=9 m=39
